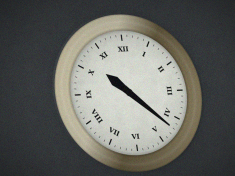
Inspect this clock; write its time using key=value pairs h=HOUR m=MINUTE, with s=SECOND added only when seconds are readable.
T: h=10 m=22
